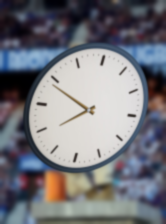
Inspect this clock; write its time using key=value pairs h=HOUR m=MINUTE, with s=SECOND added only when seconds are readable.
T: h=7 m=49
